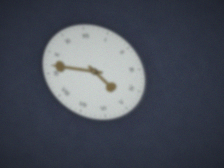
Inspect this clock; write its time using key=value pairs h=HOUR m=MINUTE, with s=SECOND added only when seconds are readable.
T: h=4 m=47
